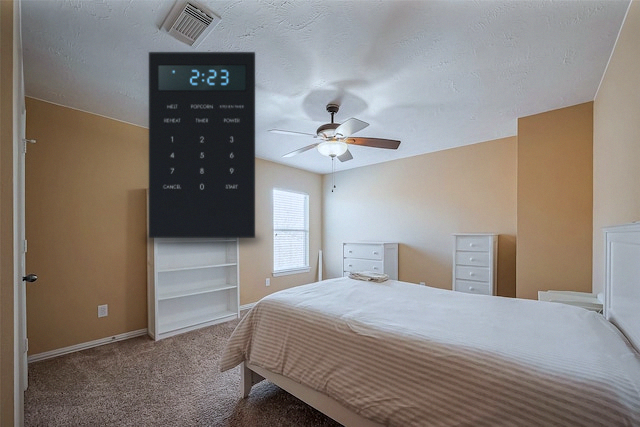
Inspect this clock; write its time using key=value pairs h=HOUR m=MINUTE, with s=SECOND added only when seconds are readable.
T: h=2 m=23
